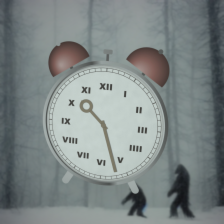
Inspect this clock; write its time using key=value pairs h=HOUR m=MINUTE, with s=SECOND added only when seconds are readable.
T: h=10 m=27
